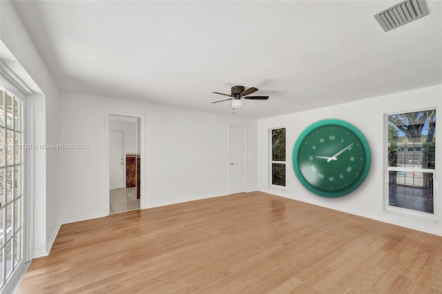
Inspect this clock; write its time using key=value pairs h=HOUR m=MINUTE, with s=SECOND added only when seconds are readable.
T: h=9 m=9
